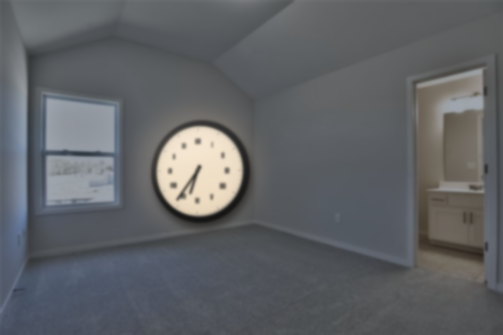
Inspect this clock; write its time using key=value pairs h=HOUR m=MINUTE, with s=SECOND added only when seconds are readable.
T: h=6 m=36
